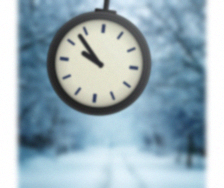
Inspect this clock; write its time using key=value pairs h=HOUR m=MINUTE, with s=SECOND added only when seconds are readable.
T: h=9 m=53
